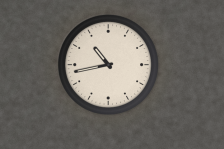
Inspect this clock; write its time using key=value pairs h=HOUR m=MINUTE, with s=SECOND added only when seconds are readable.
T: h=10 m=43
